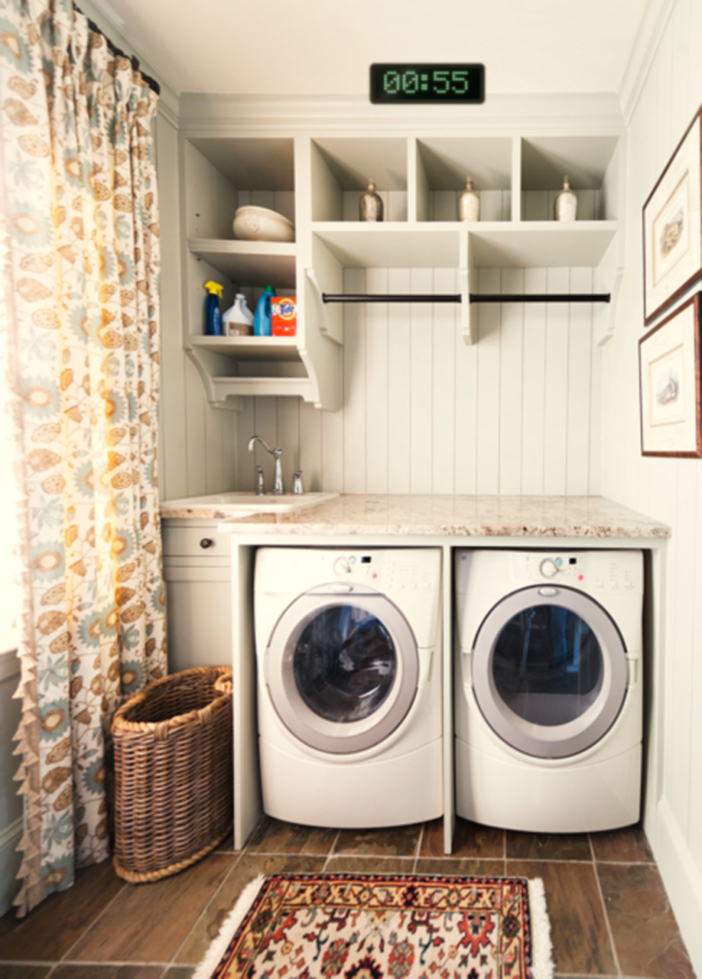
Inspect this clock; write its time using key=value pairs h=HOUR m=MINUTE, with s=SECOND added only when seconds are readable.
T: h=0 m=55
